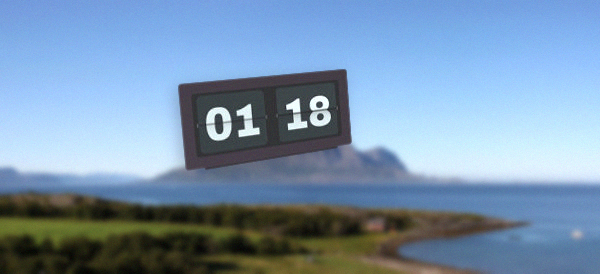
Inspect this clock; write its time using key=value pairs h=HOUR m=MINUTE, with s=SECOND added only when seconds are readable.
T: h=1 m=18
